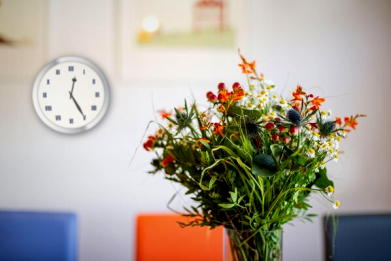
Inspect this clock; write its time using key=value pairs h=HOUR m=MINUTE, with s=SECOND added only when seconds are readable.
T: h=12 m=25
